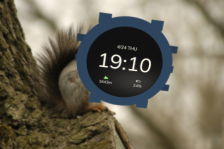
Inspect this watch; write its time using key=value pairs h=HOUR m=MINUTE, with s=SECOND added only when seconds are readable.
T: h=19 m=10
